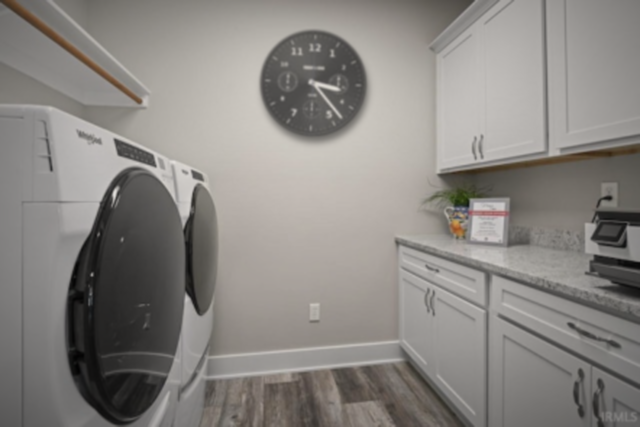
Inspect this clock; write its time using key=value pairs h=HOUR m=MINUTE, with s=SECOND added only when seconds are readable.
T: h=3 m=23
